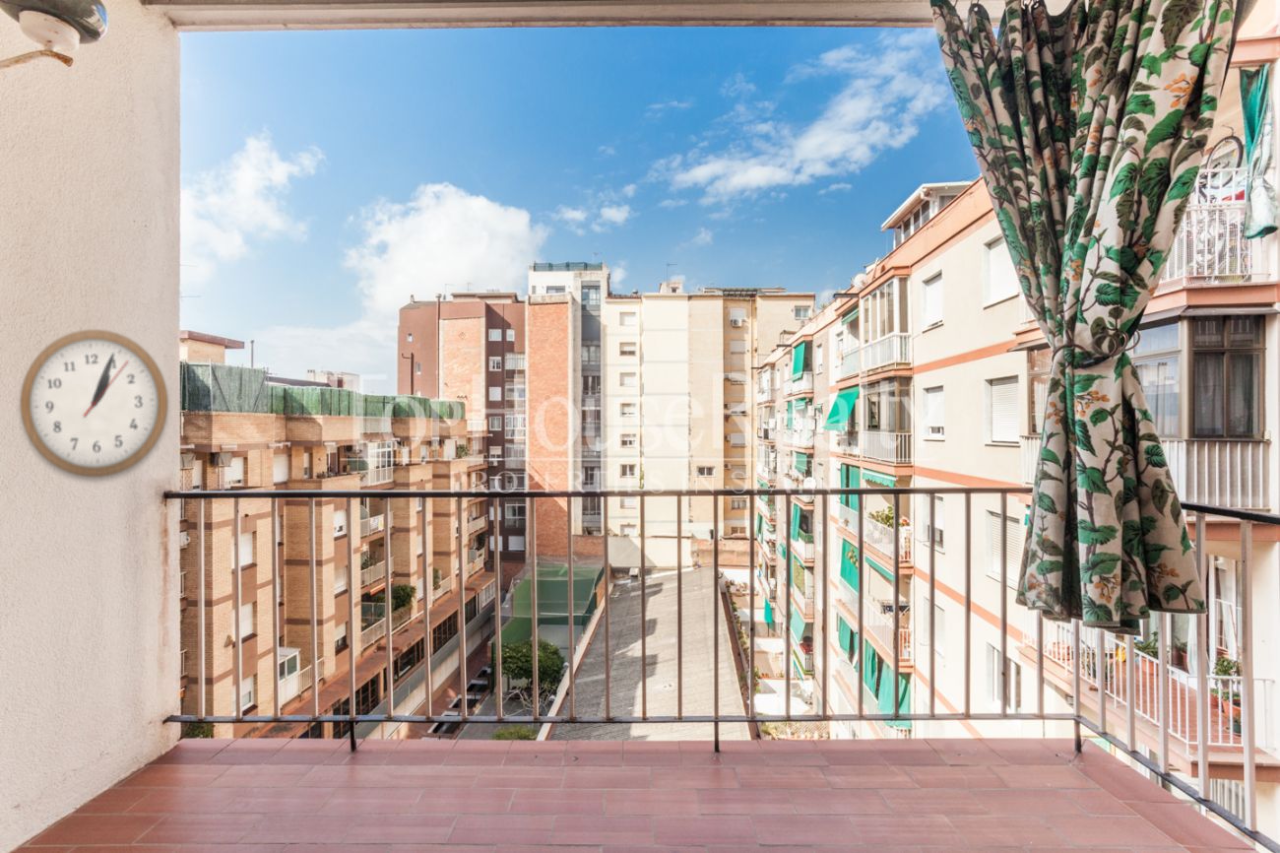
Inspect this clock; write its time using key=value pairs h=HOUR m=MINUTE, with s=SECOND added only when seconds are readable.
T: h=1 m=4 s=7
